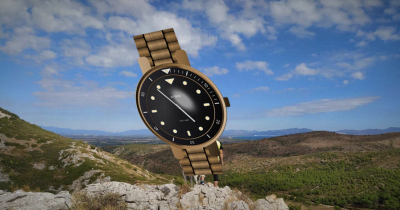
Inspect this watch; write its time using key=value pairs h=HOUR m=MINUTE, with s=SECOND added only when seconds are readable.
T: h=4 m=54
